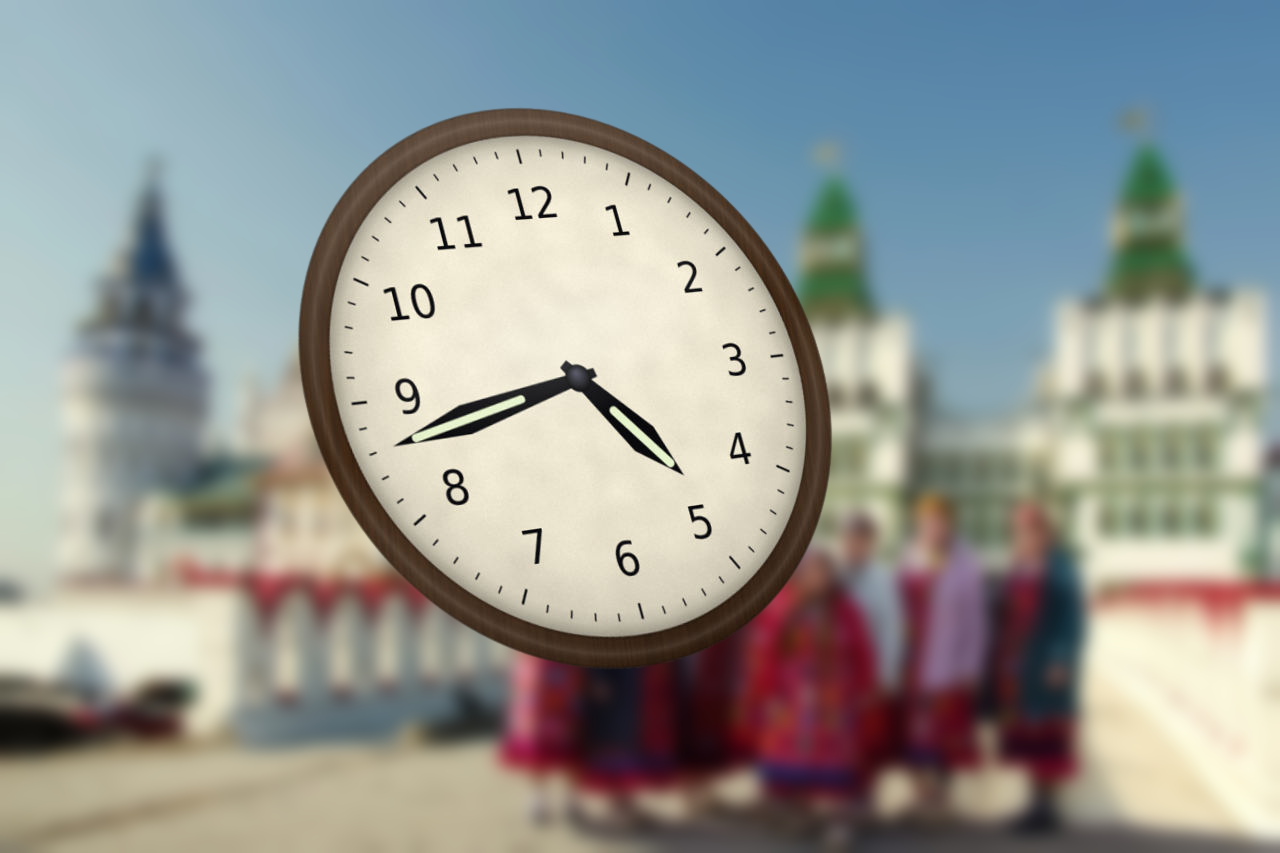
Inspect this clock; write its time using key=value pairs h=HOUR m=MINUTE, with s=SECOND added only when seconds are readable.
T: h=4 m=43
